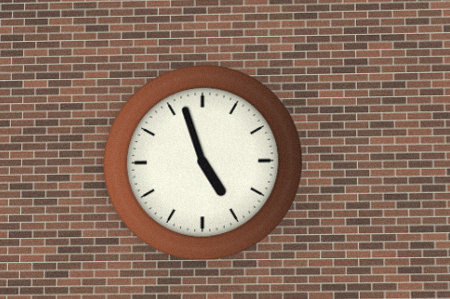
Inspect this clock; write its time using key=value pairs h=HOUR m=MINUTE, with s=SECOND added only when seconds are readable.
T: h=4 m=57
